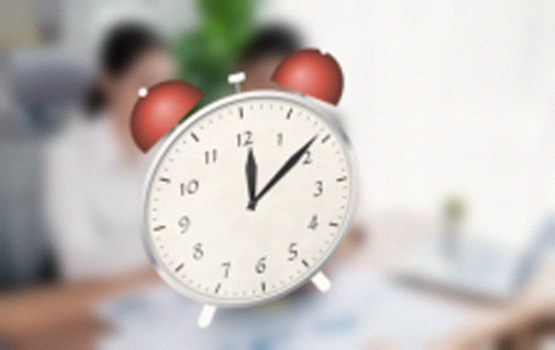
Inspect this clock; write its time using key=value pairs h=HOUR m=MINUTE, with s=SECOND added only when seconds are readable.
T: h=12 m=9
